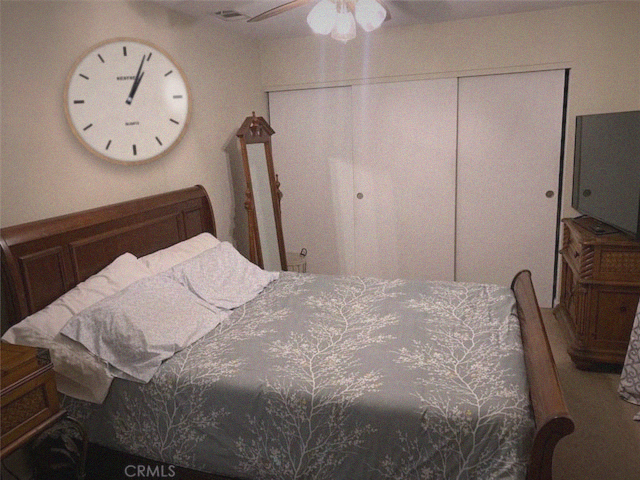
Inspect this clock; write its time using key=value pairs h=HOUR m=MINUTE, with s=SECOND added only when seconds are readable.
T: h=1 m=4
